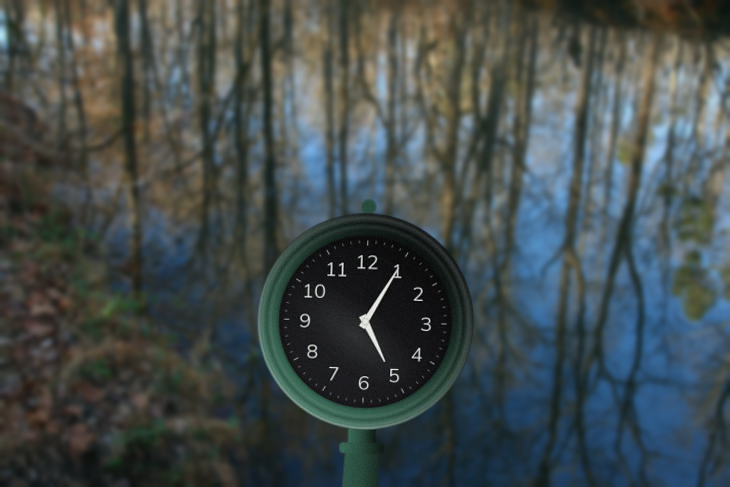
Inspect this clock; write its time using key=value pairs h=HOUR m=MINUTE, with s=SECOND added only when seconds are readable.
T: h=5 m=5
